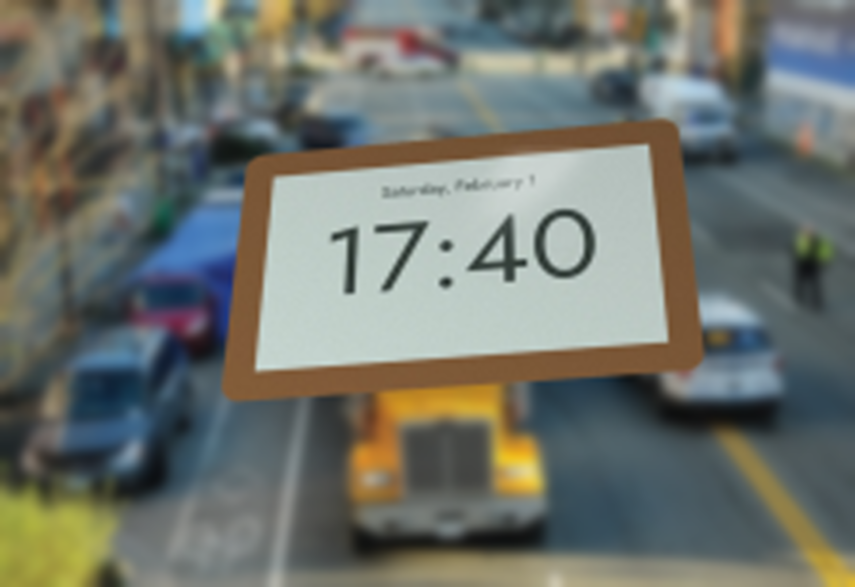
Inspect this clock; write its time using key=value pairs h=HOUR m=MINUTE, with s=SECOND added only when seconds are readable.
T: h=17 m=40
